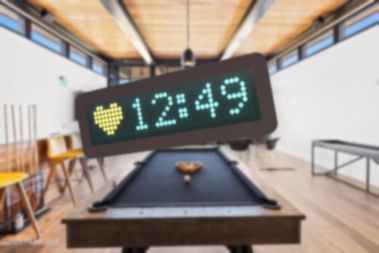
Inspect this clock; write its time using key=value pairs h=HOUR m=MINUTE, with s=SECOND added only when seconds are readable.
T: h=12 m=49
